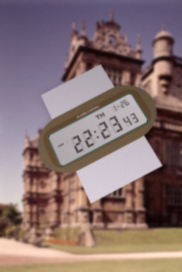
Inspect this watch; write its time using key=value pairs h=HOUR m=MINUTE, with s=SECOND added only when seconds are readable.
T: h=22 m=23 s=43
